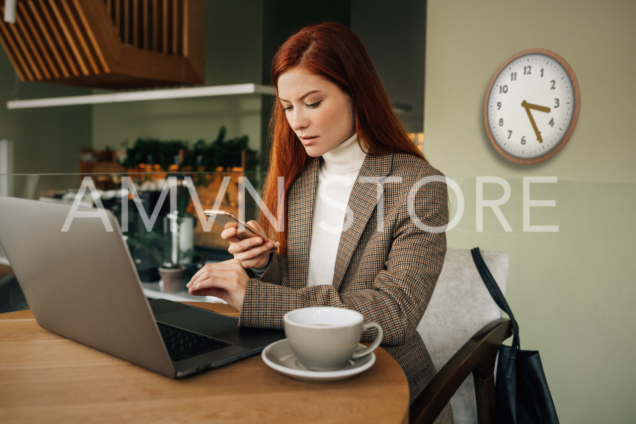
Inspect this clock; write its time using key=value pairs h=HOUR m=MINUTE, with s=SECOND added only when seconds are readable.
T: h=3 m=25
